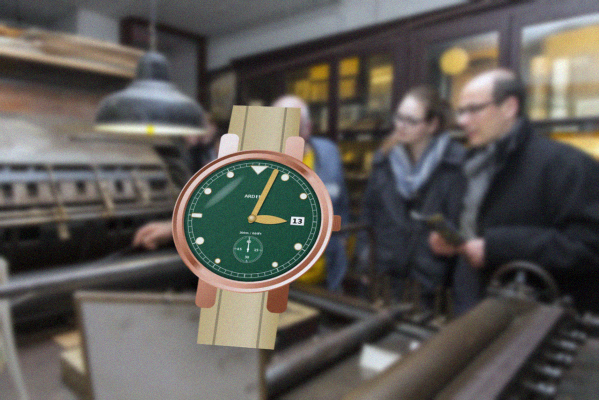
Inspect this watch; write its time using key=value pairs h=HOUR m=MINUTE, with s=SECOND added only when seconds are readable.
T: h=3 m=3
